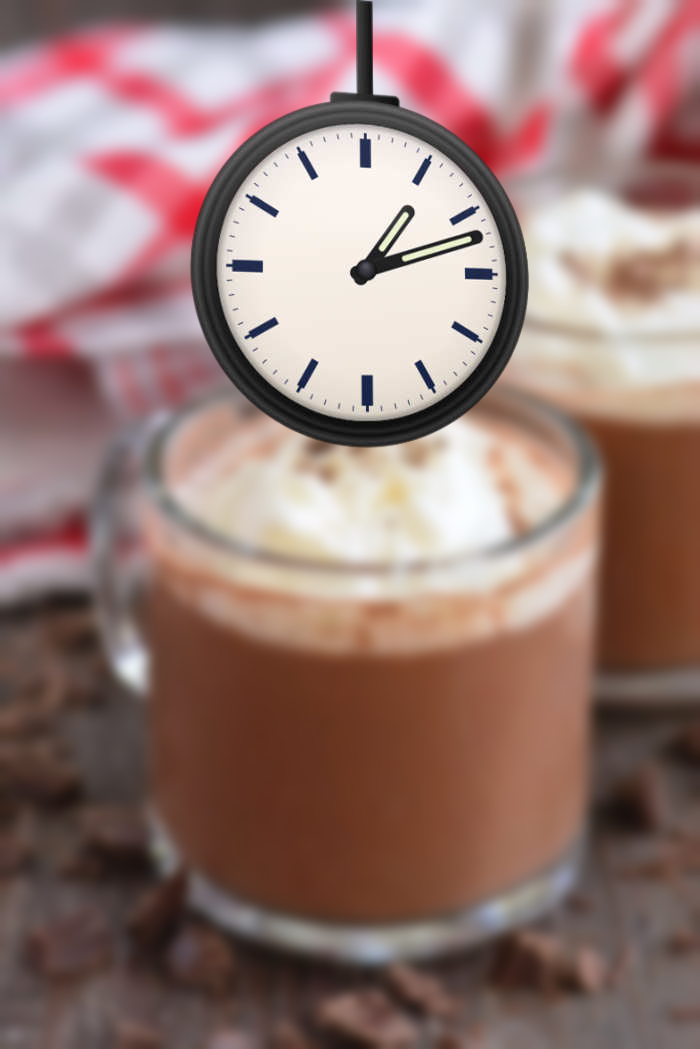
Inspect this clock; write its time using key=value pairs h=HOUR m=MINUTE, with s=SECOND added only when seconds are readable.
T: h=1 m=12
